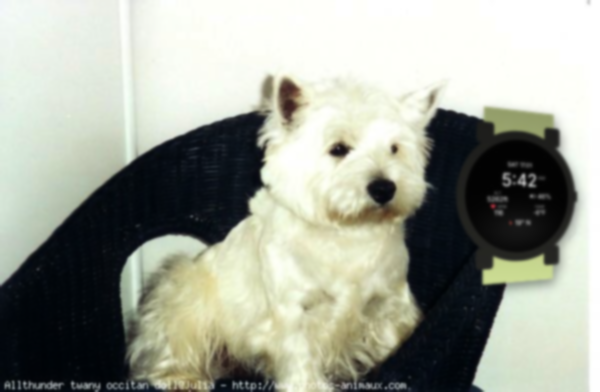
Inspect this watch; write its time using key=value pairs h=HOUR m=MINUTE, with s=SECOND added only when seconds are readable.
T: h=5 m=42
